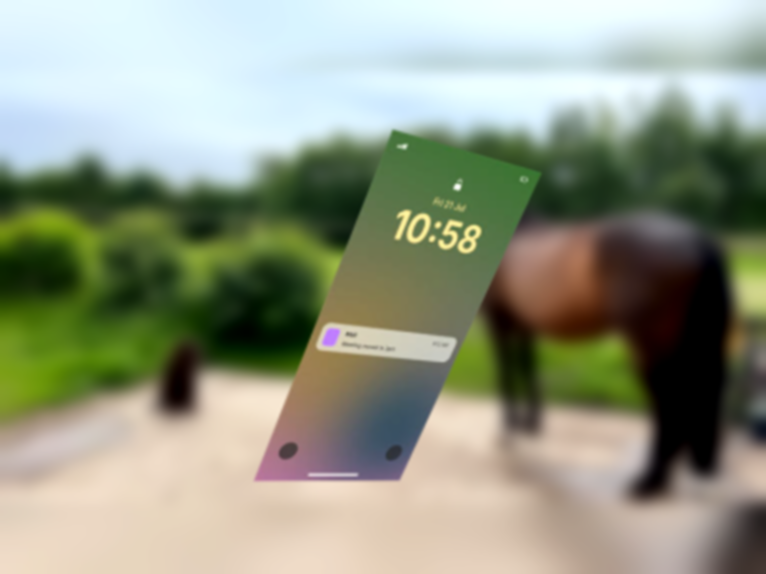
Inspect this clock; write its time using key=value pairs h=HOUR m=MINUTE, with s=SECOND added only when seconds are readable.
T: h=10 m=58
